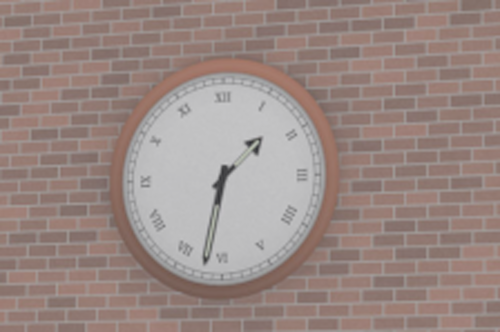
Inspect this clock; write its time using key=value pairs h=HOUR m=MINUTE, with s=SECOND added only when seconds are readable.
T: h=1 m=32
